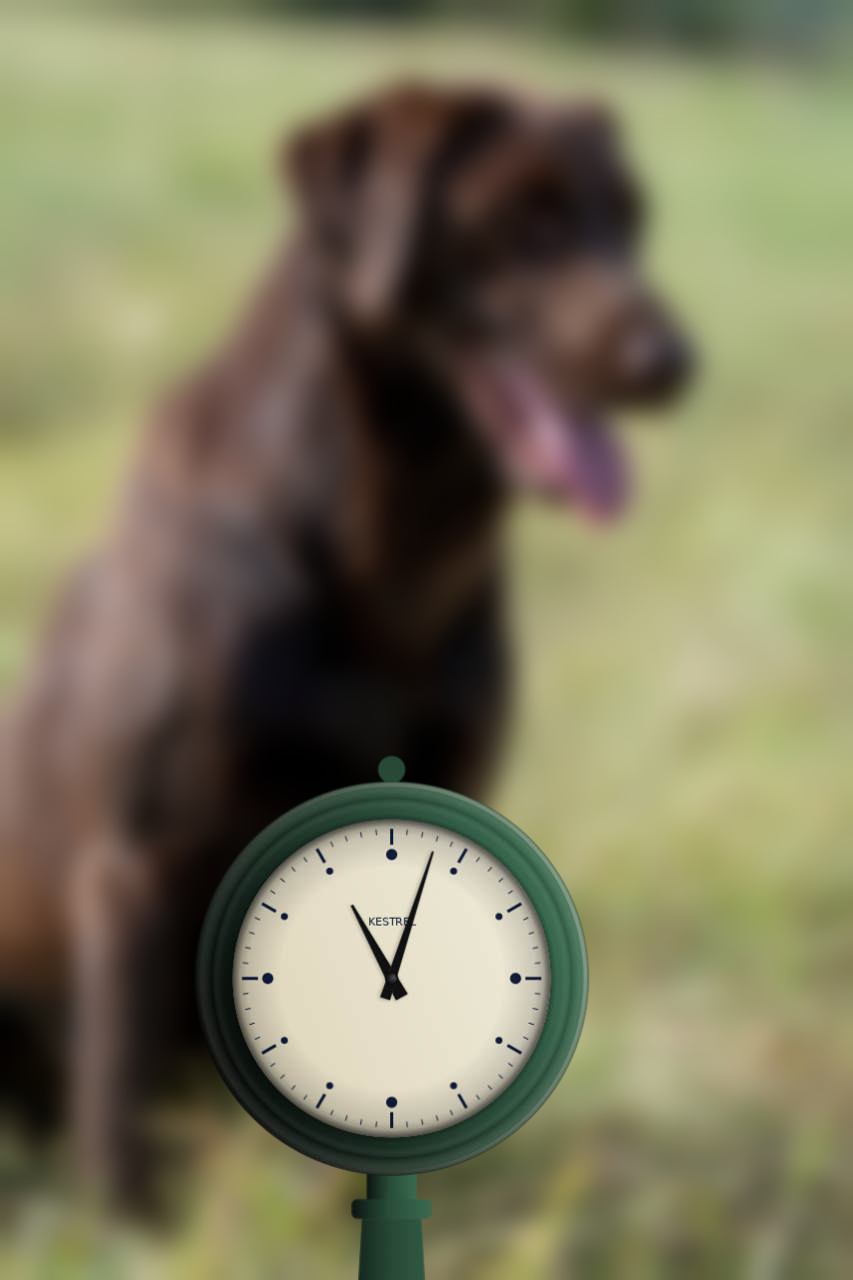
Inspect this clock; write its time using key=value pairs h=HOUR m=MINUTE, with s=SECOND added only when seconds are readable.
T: h=11 m=3
